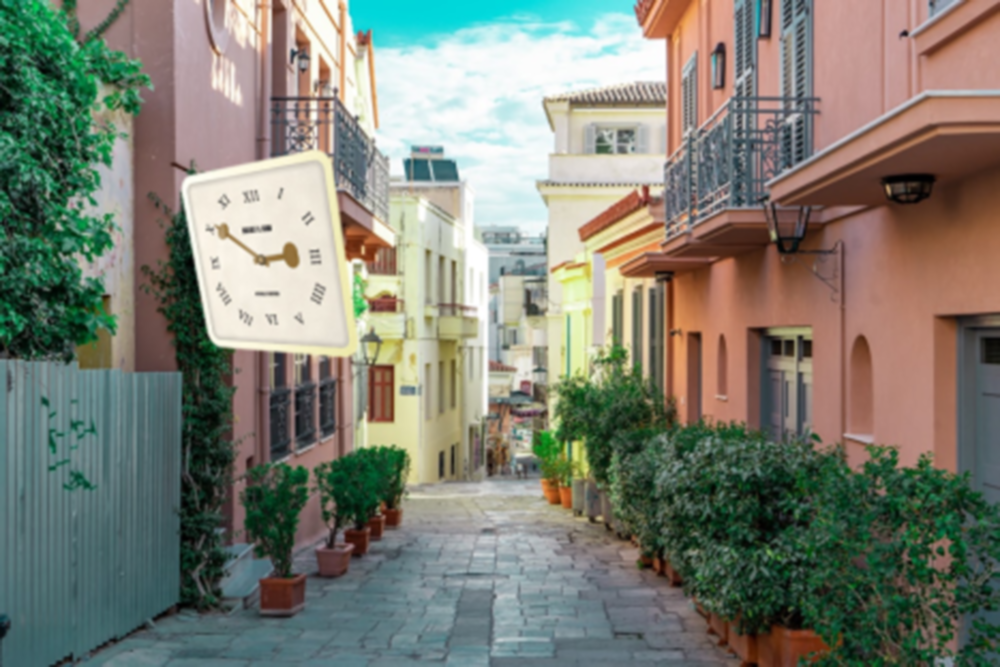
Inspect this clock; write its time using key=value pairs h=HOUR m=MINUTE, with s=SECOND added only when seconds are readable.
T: h=2 m=51
